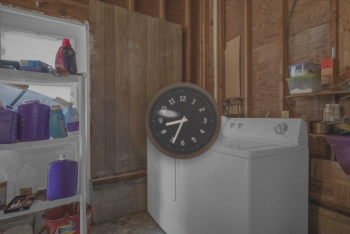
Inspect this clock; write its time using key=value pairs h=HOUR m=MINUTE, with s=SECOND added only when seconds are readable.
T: h=8 m=34
